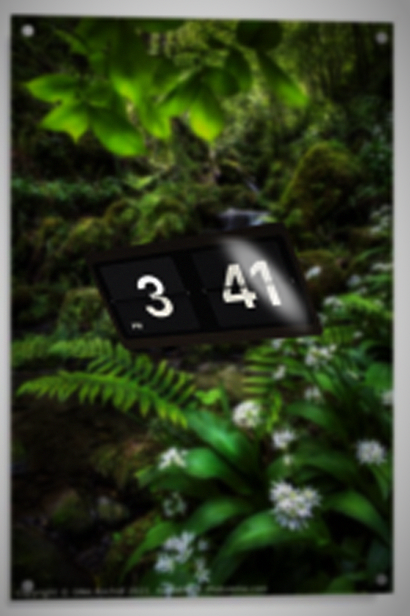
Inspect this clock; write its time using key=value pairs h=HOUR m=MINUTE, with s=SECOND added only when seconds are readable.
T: h=3 m=41
